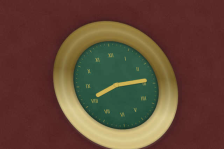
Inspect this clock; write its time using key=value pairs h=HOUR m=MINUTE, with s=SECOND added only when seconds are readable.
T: h=8 m=14
